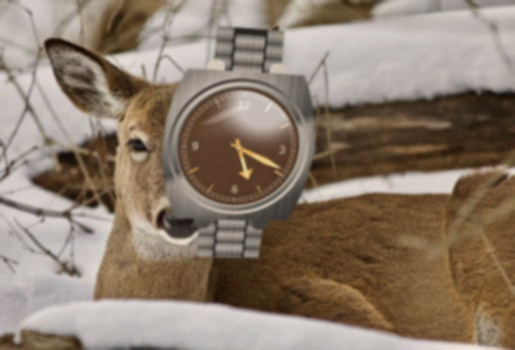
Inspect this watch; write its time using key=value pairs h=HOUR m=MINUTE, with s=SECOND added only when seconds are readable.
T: h=5 m=19
